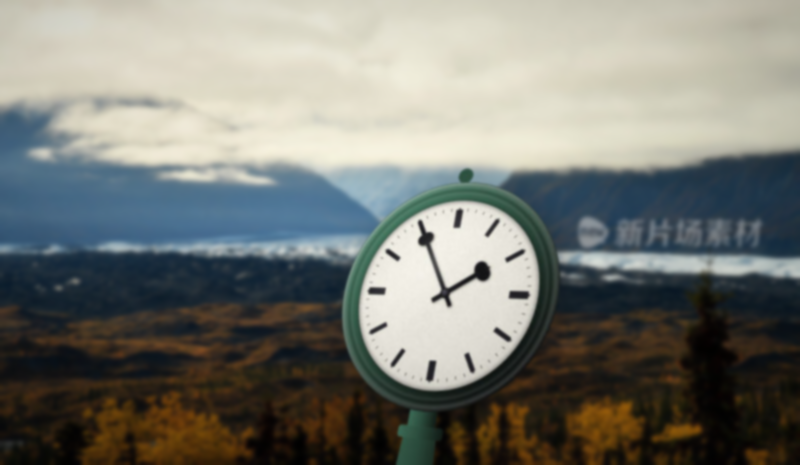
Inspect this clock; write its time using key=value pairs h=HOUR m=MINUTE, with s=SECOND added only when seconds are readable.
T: h=1 m=55
